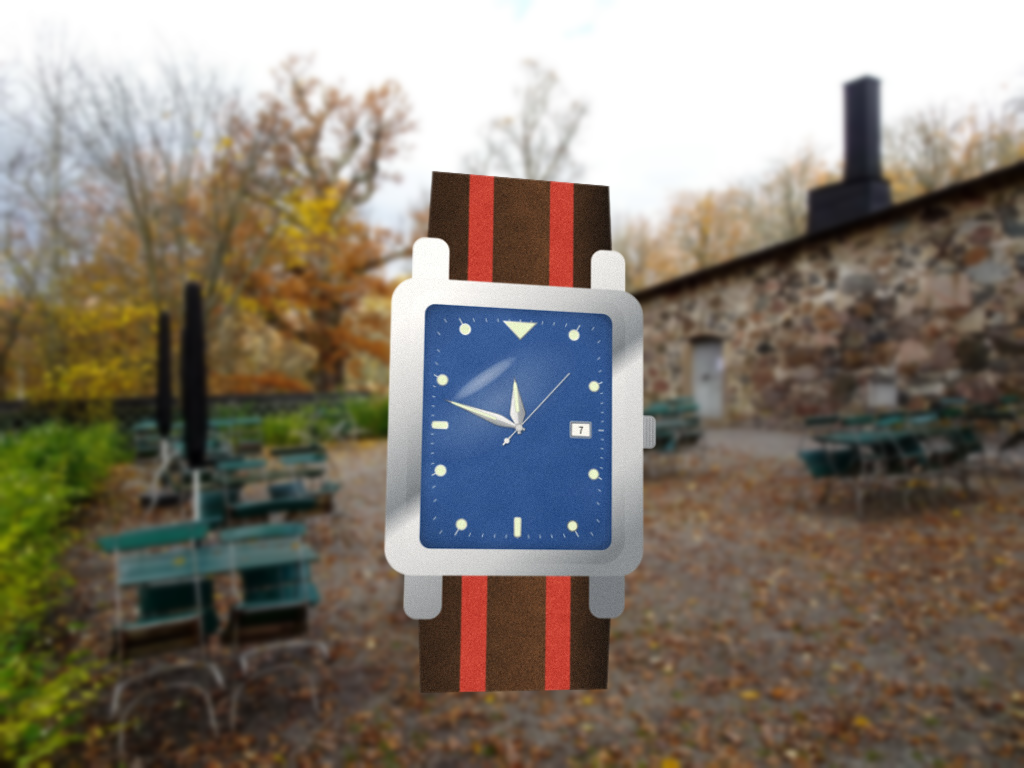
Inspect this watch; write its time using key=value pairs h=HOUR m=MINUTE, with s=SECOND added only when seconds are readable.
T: h=11 m=48 s=7
